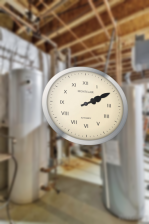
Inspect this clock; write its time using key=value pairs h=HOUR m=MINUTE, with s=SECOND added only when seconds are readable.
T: h=2 m=10
